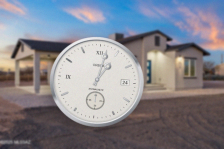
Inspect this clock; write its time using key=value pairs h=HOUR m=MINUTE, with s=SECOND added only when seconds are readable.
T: h=1 m=2
